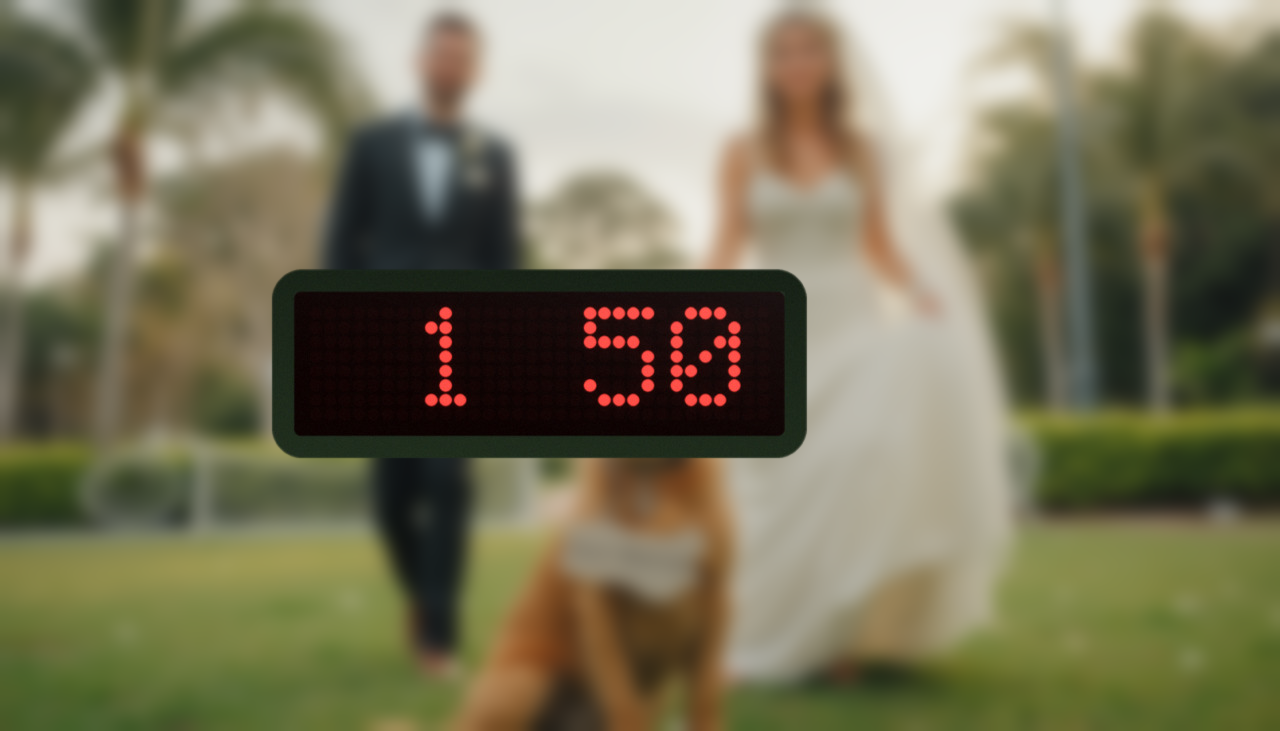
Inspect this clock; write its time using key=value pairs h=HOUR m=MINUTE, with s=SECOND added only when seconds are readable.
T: h=1 m=50
